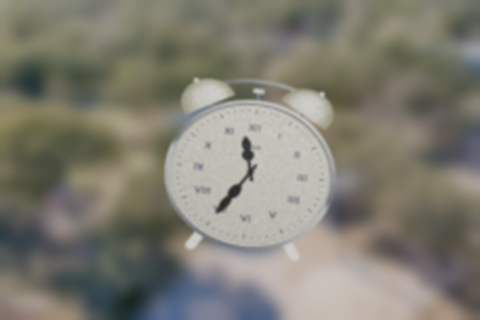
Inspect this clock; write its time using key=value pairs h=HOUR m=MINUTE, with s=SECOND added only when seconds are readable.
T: h=11 m=35
